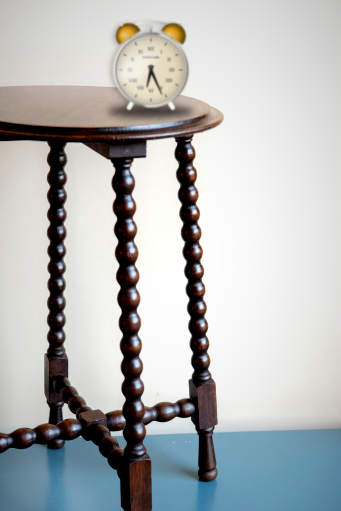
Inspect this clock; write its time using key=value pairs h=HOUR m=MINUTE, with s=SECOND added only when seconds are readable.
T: h=6 m=26
